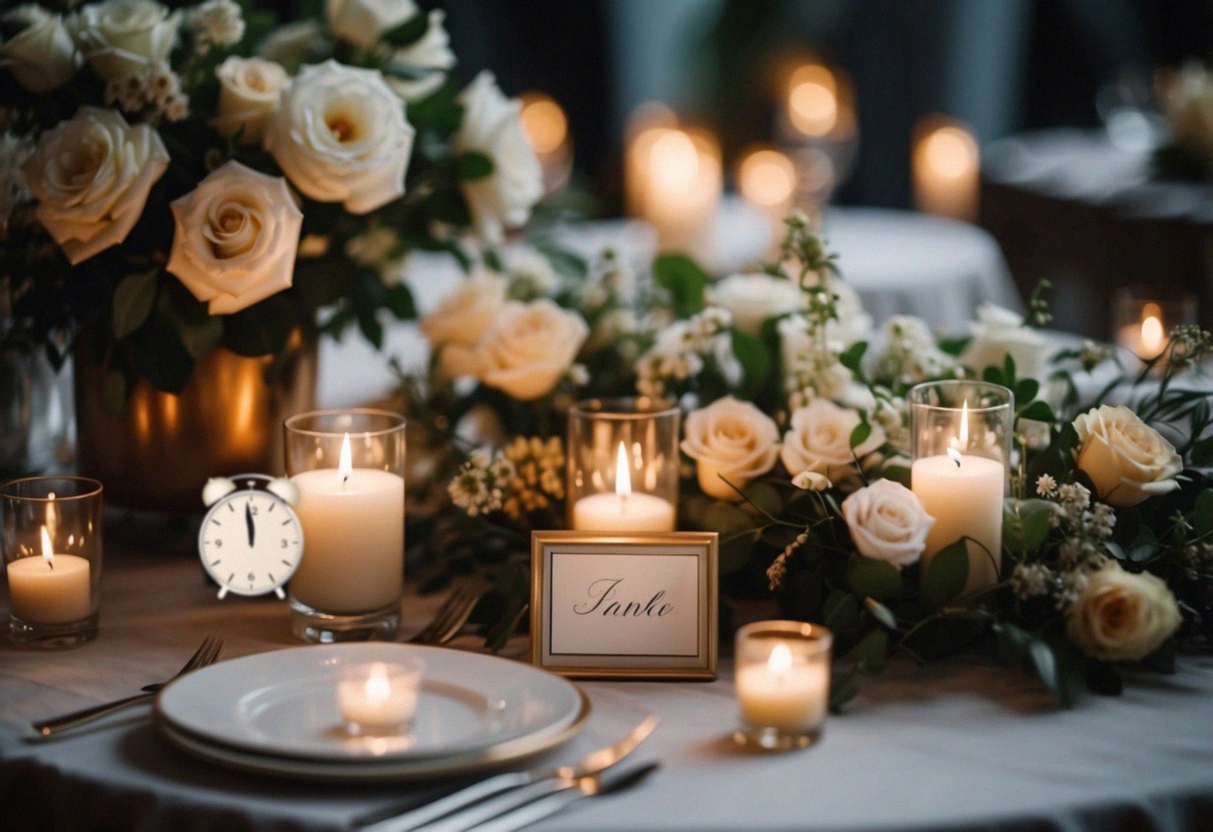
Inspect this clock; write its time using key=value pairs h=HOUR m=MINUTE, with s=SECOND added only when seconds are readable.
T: h=11 m=59
